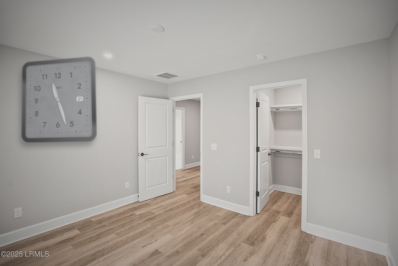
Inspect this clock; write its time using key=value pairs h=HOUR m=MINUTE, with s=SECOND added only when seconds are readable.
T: h=11 m=27
